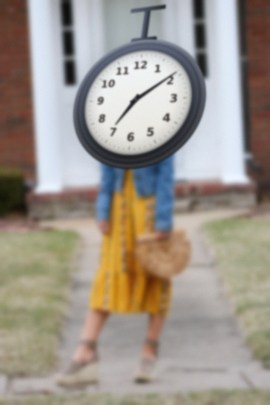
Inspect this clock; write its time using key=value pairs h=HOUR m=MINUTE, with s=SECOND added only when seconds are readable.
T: h=7 m=9
